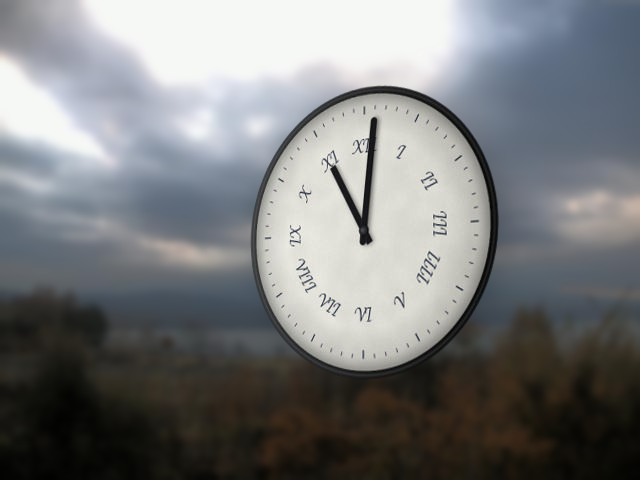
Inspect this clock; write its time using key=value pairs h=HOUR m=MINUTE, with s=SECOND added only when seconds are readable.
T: h=11 m=1
